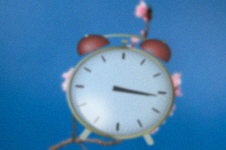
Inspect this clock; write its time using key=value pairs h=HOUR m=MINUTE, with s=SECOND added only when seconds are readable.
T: h=3 m=16
